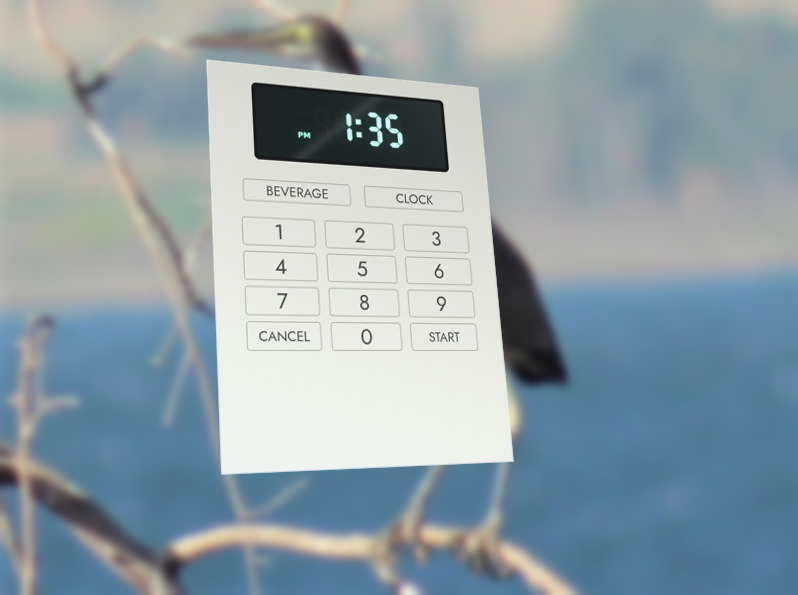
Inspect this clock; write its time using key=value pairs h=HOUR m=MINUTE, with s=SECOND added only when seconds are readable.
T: h=1 m=35
